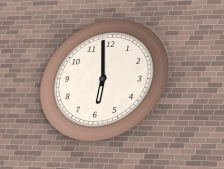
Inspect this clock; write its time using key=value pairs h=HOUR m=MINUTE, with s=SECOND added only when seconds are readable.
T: h=5 m=58
